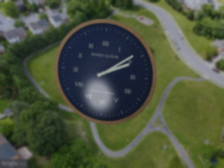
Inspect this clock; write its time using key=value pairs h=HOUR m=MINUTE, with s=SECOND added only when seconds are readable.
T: h=2 m=9
